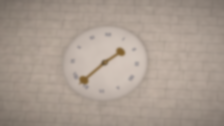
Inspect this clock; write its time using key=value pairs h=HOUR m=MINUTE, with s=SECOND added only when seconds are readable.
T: h=1 m=37
